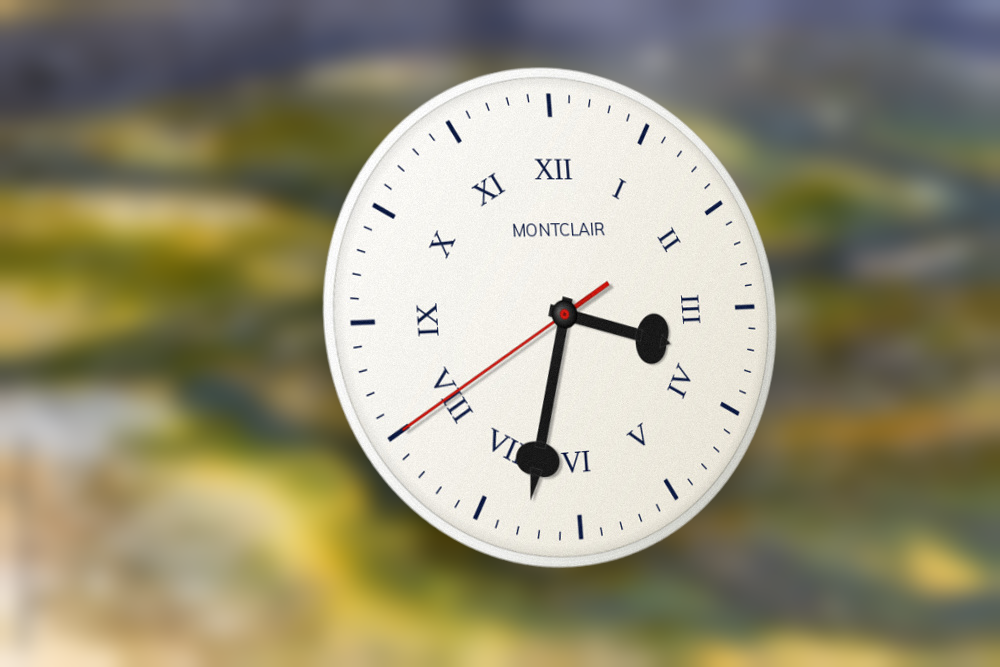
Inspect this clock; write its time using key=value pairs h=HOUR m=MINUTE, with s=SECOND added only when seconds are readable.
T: h=3 m=32 s=40
